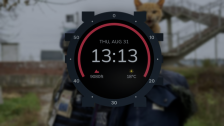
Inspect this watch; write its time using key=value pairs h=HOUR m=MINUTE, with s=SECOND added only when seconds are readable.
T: h=13 m=13
